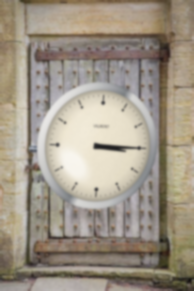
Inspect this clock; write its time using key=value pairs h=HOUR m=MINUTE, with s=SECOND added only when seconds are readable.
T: h=3 m=15
